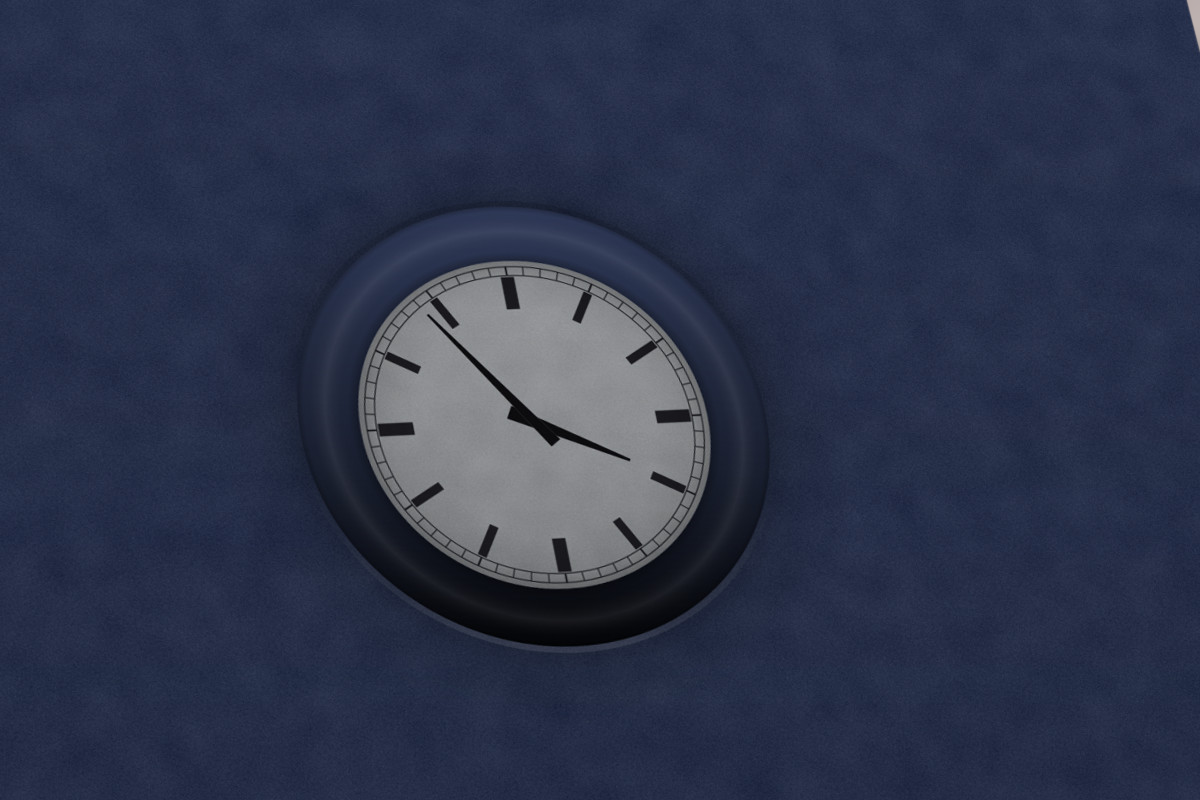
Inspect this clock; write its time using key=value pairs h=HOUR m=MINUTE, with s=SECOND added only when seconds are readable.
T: h=3 m=54
